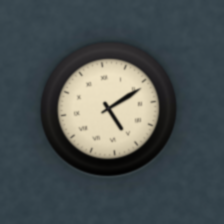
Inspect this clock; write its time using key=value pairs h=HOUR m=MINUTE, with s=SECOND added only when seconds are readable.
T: h=5 m=11
